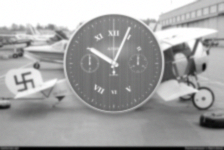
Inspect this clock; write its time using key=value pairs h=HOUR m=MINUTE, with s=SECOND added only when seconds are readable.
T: h=10 m=4
